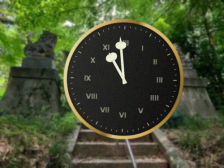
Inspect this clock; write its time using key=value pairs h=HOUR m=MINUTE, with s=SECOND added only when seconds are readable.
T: h=10 m=59
